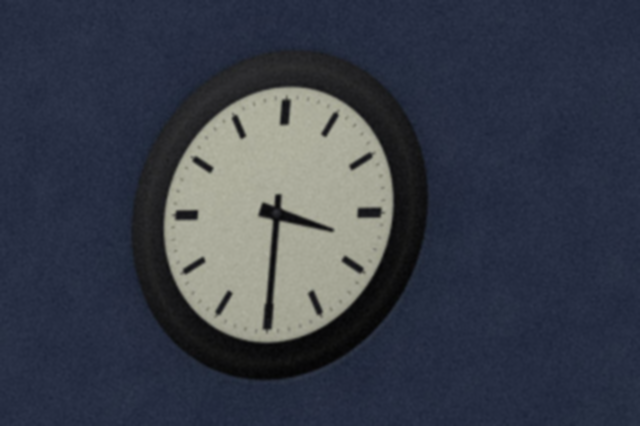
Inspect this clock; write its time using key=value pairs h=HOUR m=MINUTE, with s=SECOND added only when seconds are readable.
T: h=3 m=30
